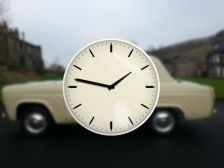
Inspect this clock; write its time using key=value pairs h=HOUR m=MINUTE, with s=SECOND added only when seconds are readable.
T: h=1 m=47
